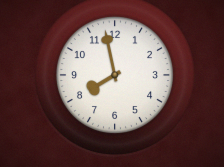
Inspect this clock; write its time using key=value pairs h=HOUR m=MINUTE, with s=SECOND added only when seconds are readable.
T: h=7 m=58
